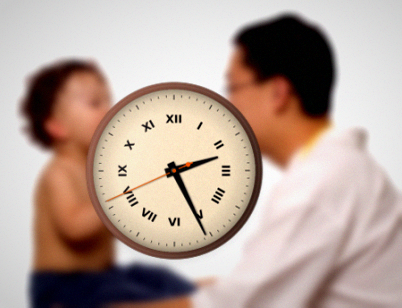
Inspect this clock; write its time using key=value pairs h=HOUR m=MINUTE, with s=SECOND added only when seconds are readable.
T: h=2 m=25 s=41
